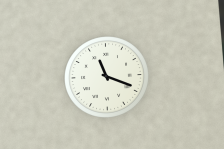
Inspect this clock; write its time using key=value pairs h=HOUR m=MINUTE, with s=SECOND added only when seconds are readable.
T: h=11 m=19
